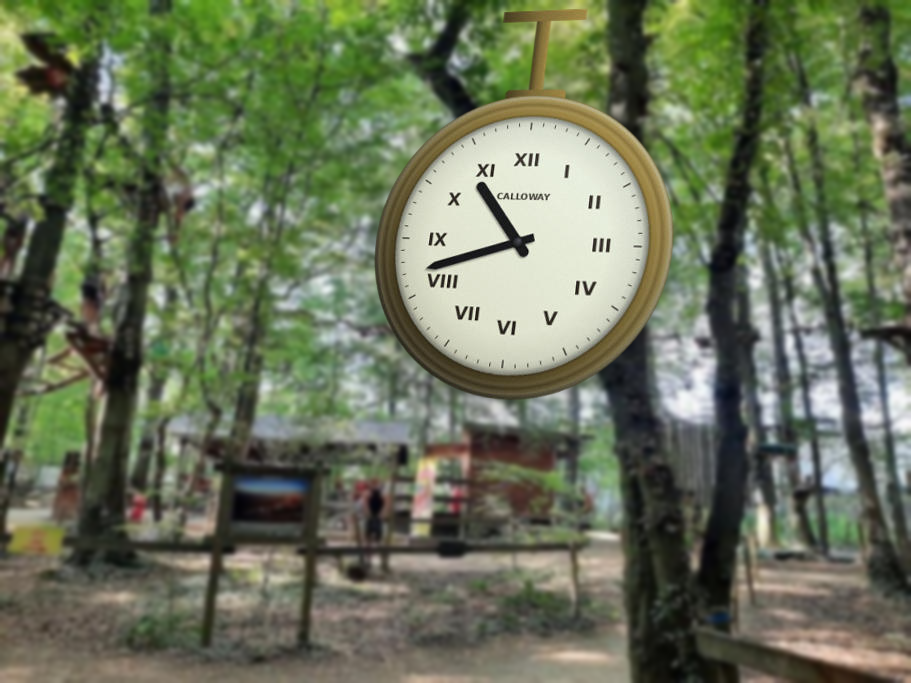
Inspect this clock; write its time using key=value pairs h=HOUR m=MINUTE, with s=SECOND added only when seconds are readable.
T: h=10 m=42
